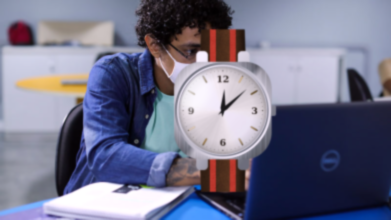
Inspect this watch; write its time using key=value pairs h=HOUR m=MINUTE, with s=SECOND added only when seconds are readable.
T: h=12 m=8
